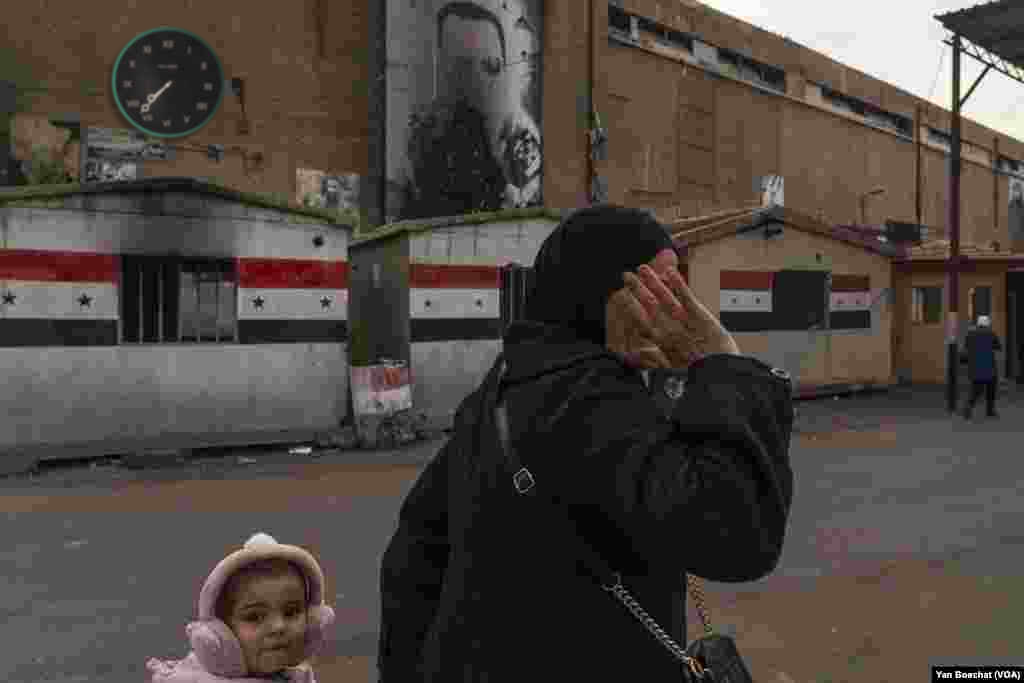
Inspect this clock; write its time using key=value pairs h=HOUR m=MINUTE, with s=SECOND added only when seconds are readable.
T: h=7 m=37
